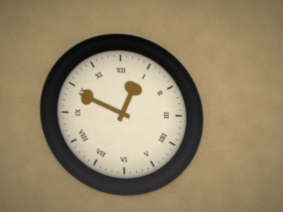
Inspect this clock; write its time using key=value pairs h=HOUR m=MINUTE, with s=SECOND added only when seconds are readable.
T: h=12 m=49
